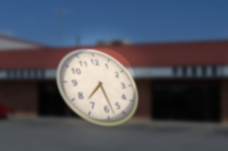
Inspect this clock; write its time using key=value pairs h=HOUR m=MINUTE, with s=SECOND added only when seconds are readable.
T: h=7 m=28
